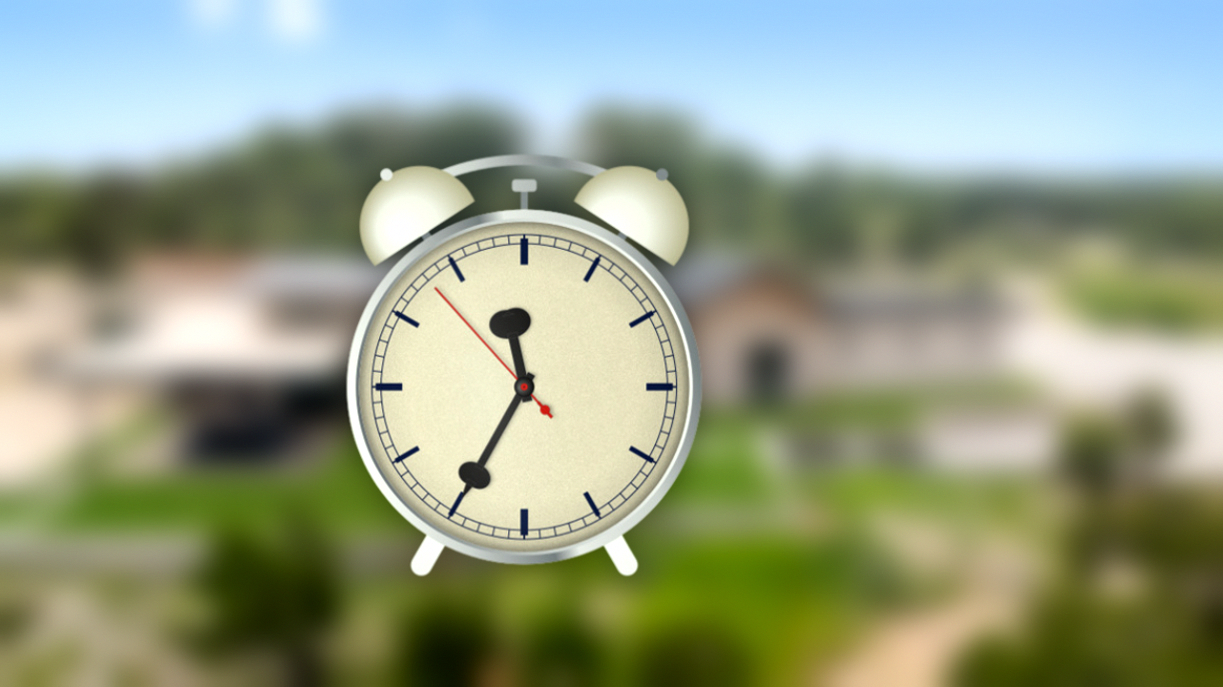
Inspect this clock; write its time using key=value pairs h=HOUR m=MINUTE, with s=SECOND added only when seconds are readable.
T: h=11 m=34 s=53
